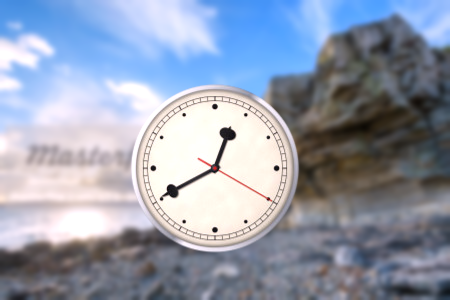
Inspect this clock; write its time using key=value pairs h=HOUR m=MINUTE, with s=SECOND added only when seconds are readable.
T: h=12 m=40 s=20
